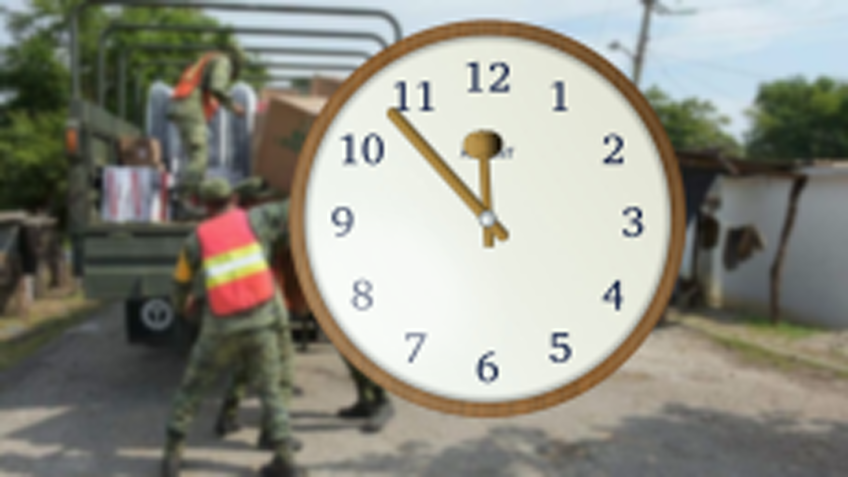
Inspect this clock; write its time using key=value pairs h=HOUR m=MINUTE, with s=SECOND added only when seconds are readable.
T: h=11 m=53
